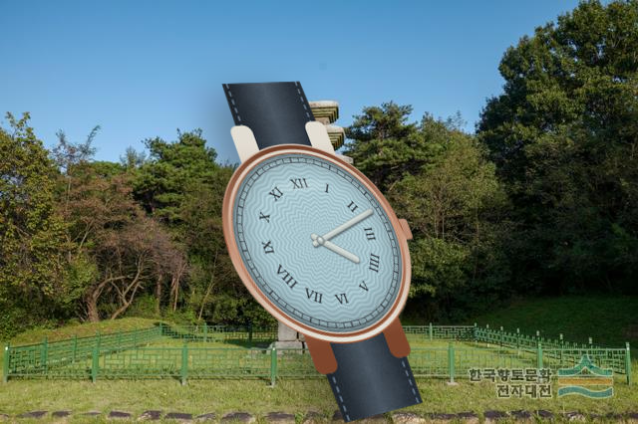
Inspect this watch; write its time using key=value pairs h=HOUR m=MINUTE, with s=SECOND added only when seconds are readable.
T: h=4 m=12
